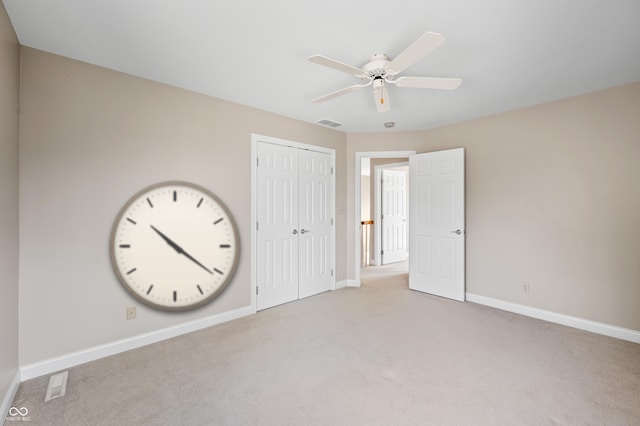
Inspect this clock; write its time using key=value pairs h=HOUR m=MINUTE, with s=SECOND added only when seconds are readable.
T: h=10 m=21
